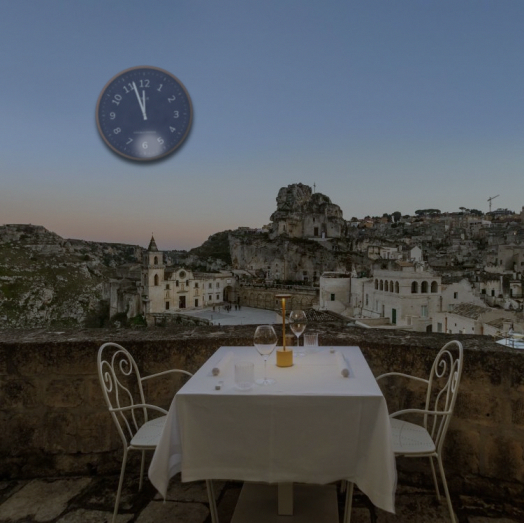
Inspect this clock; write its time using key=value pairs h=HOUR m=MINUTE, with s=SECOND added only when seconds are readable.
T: h=11 m=57
